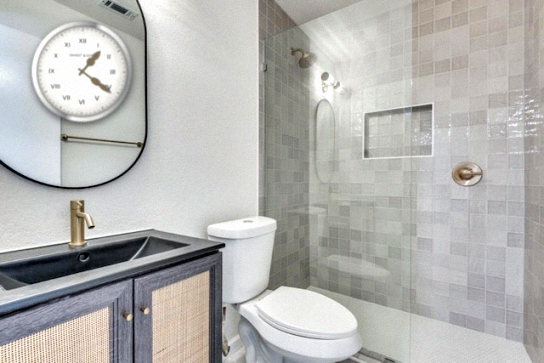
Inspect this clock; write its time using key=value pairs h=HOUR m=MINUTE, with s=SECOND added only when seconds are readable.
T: h=1 m=21
